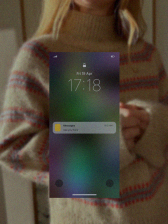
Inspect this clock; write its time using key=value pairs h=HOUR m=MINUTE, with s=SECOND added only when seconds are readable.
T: h=17 m=18
